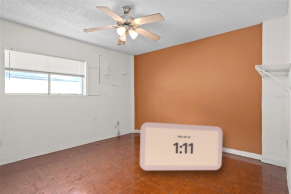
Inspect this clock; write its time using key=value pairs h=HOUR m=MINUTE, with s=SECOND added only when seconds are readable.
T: h=1 m=11
